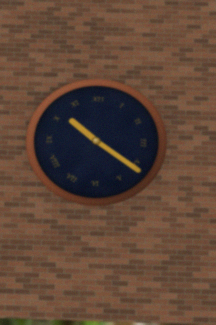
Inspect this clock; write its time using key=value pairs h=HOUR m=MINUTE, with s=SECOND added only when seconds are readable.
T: h=10 m=21
